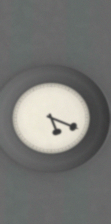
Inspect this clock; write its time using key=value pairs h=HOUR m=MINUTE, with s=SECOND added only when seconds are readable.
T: h=5 m=19
